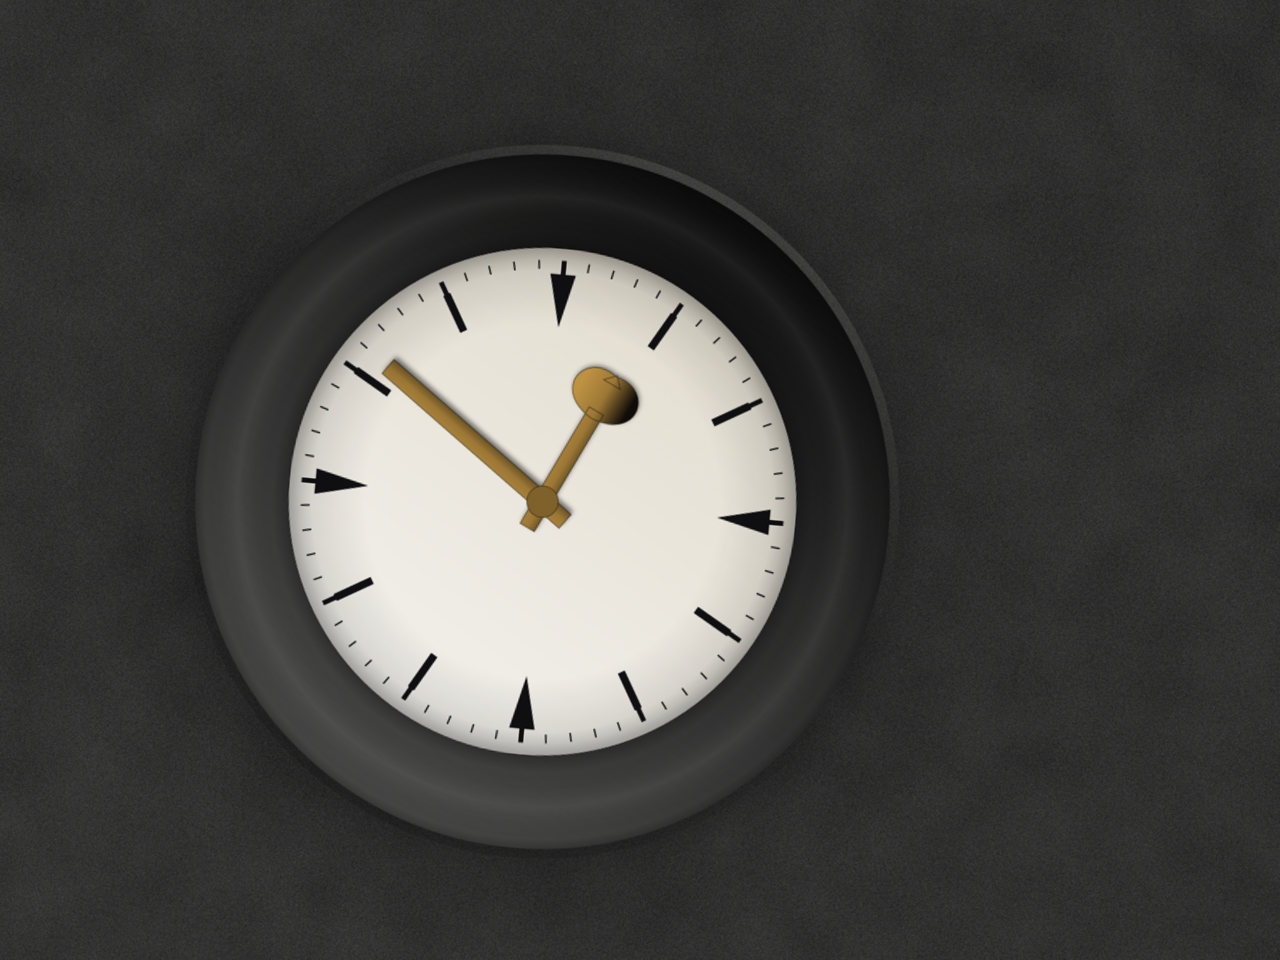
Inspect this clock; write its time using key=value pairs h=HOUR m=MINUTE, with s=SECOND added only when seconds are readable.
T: h=12 m=51
